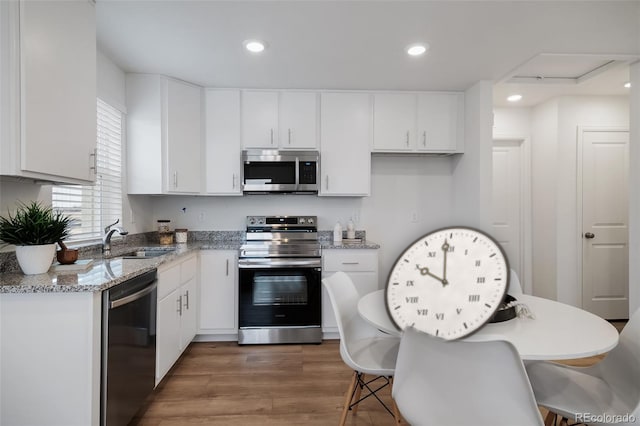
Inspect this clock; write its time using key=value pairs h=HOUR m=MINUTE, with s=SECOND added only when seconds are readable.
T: h=9 m=59
